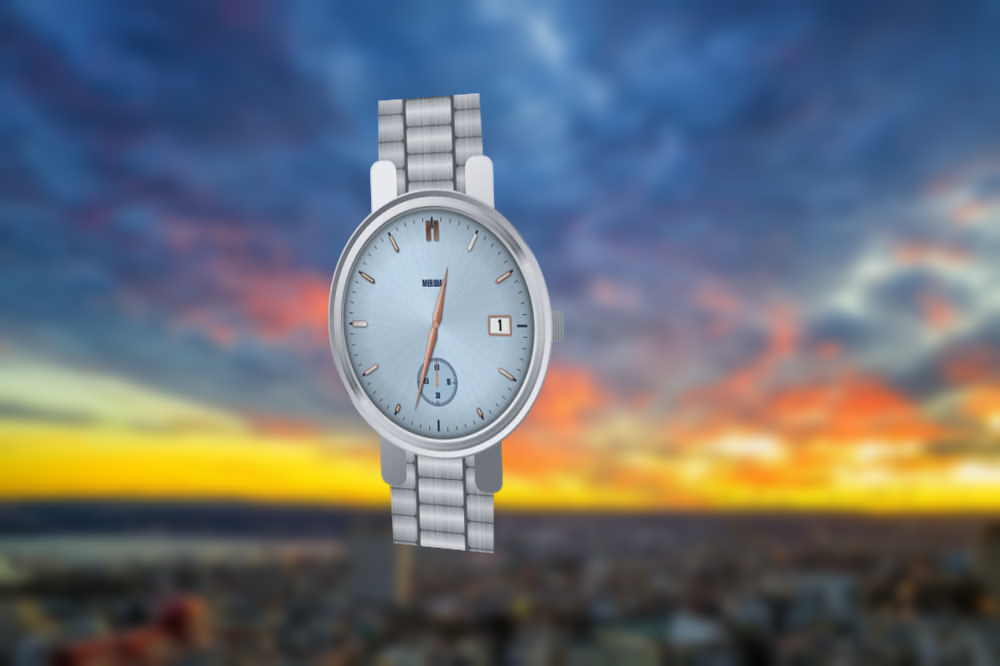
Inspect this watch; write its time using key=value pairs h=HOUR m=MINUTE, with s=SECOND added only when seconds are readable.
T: h=12 m=33
